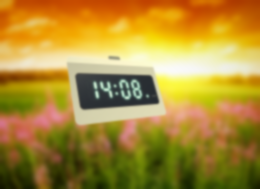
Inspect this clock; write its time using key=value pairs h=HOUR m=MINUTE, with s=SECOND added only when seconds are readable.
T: h=14 m=8
